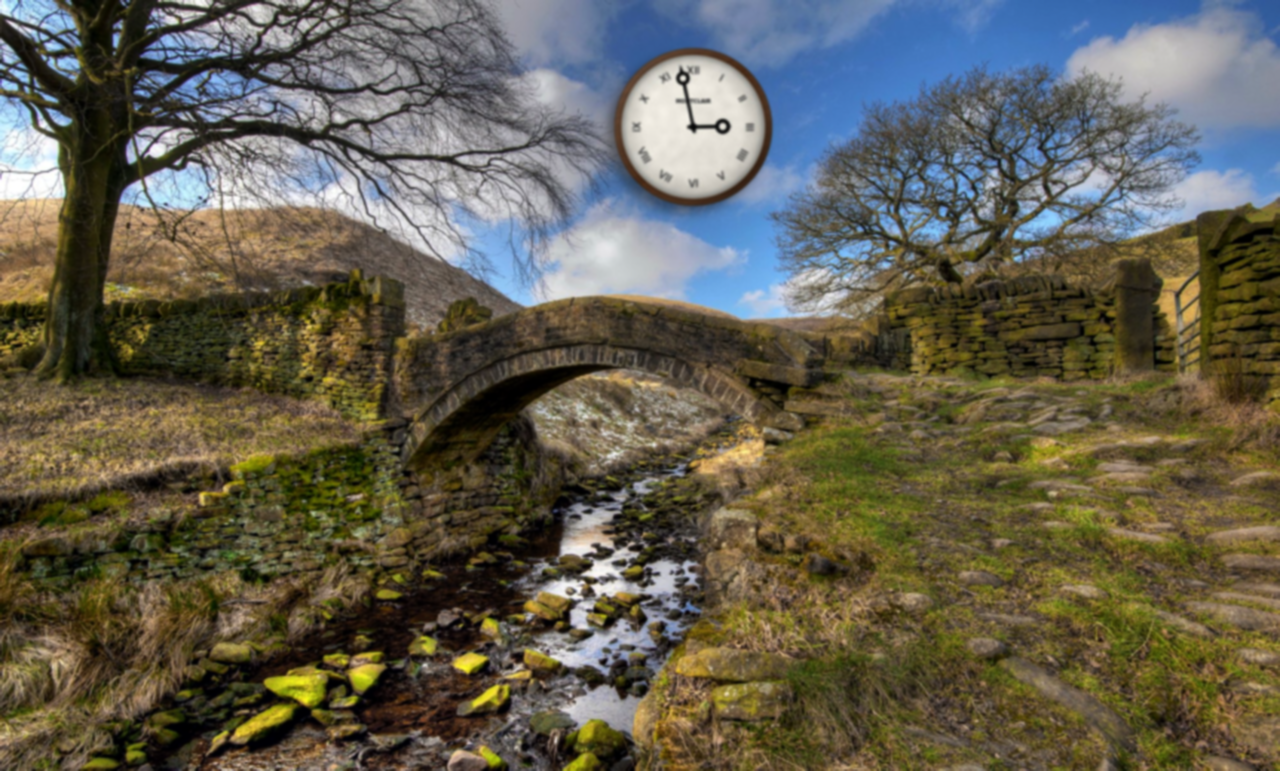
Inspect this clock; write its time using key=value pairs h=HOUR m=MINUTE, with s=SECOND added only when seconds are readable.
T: h=2 m=58
